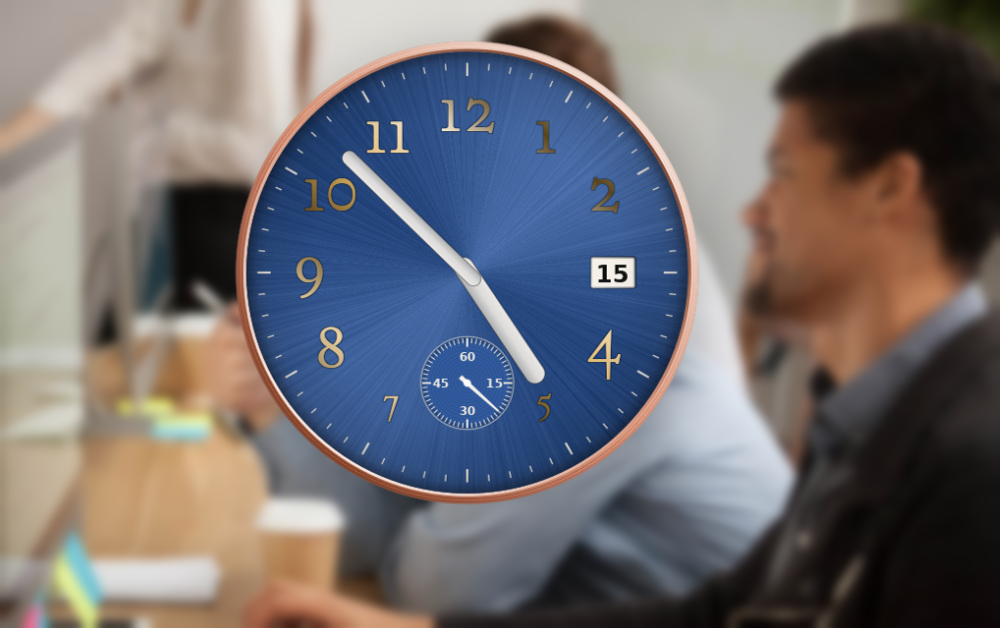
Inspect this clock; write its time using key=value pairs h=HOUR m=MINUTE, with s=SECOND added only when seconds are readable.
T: h=4 m=52 s=22
